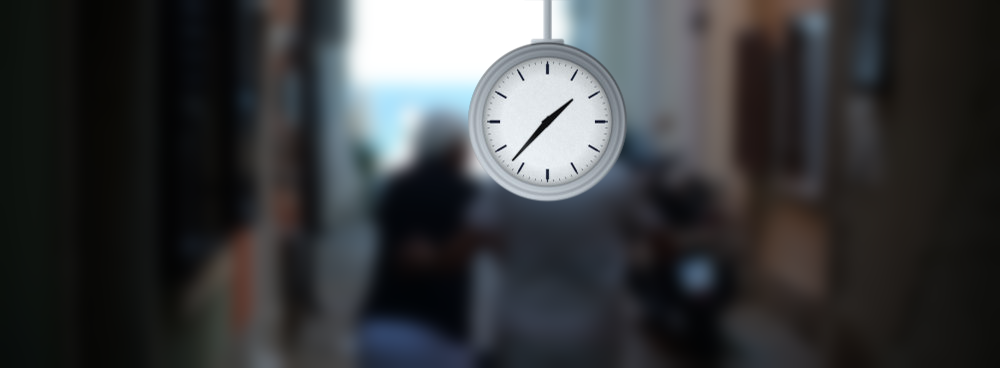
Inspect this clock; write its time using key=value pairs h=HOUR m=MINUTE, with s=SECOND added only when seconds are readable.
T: h=1 m=37
